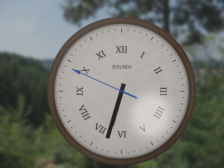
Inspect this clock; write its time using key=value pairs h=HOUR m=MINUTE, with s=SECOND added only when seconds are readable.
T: h=6 m=32 s=49
